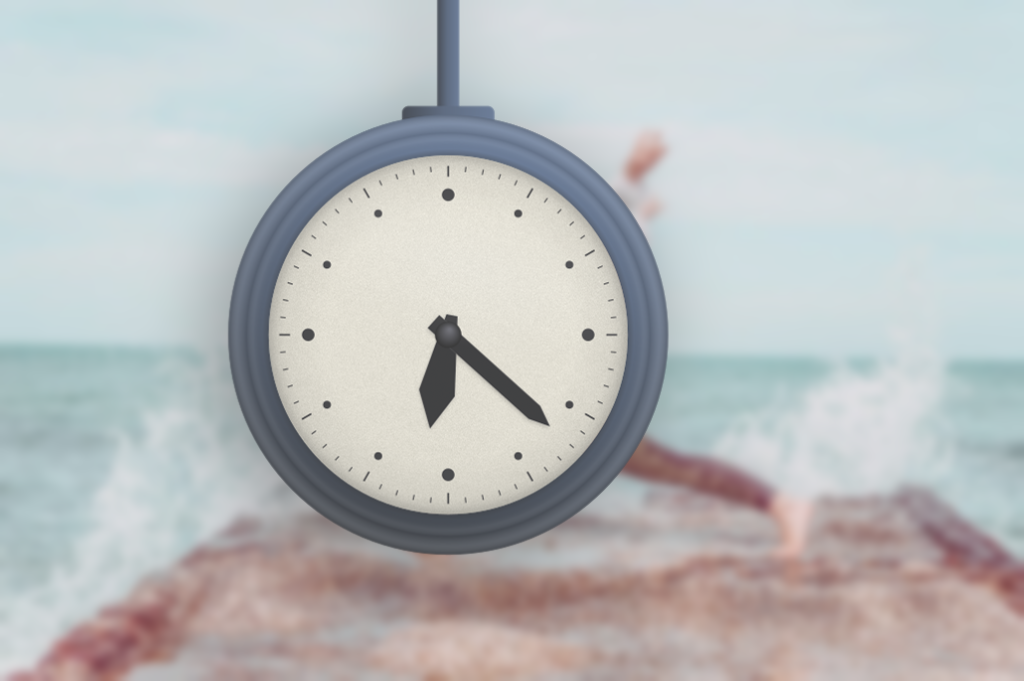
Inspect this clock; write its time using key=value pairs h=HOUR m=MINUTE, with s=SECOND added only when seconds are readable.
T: h=6 m=22
